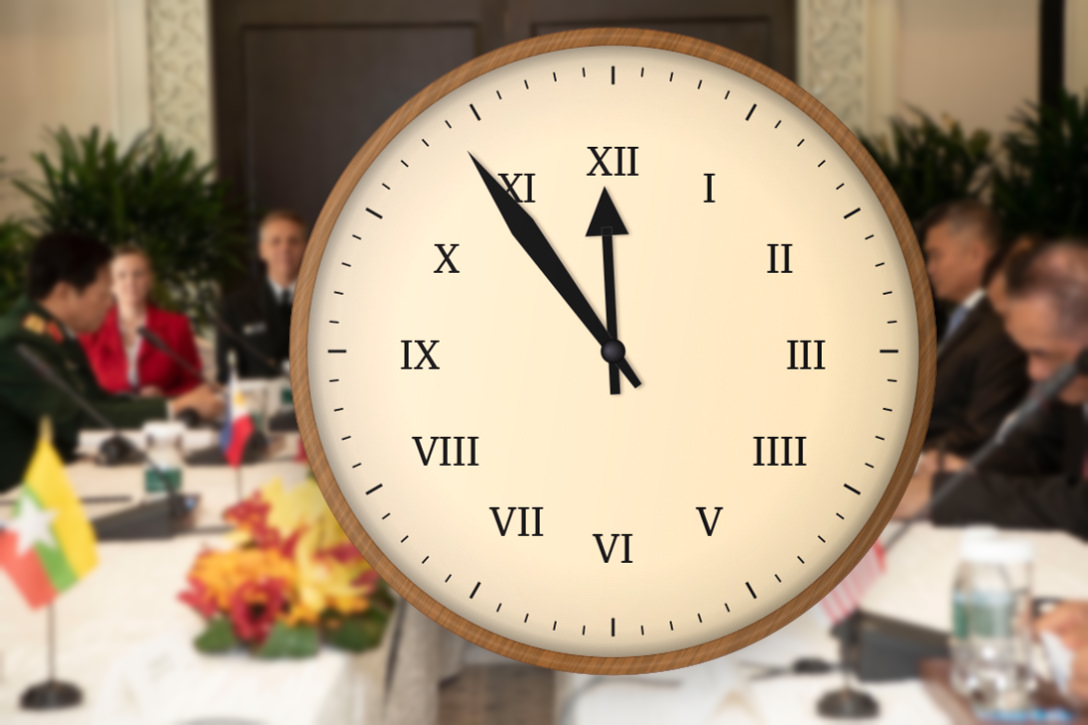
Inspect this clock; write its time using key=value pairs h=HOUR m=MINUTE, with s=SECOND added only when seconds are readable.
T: h=11 m=54
